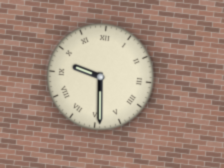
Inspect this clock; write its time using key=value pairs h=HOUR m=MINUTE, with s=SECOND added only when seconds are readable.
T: h=9 m=29
